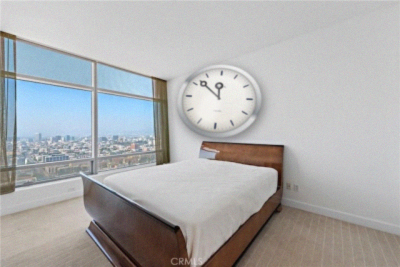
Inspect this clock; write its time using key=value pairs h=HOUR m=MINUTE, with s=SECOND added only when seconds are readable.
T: h=11 m=52
